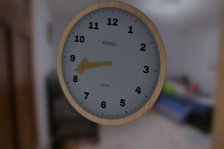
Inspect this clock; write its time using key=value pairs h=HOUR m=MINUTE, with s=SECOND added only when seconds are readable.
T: h=8 m=42
